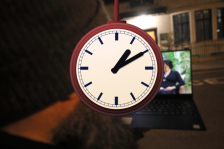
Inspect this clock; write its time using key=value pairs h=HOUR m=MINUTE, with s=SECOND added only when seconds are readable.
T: h=1 m=10
